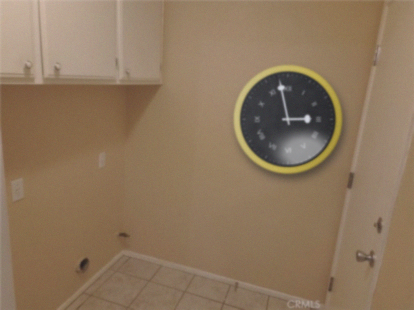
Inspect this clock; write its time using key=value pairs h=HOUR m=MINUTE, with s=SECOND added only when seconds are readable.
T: h=2 m=58
